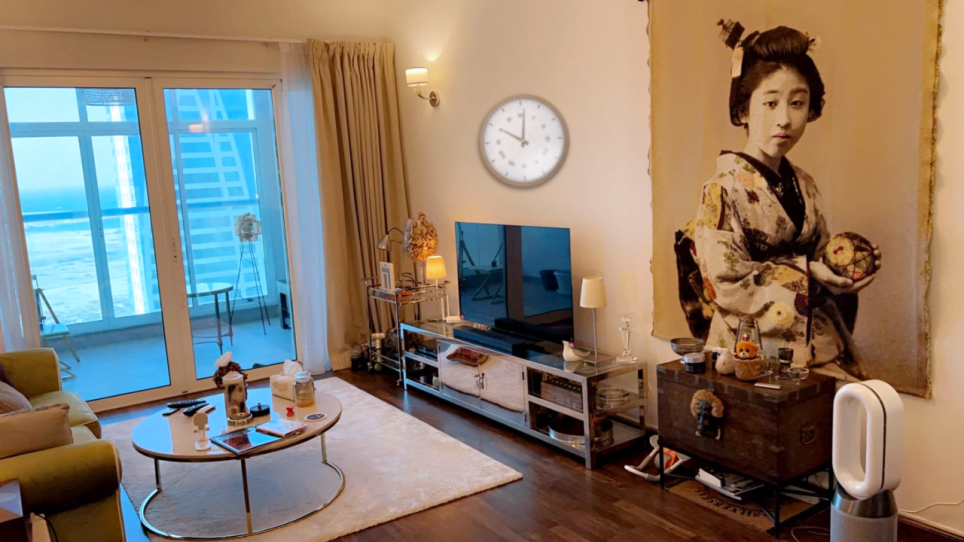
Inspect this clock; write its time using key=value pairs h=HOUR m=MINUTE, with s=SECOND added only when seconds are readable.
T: h=10 m=1
